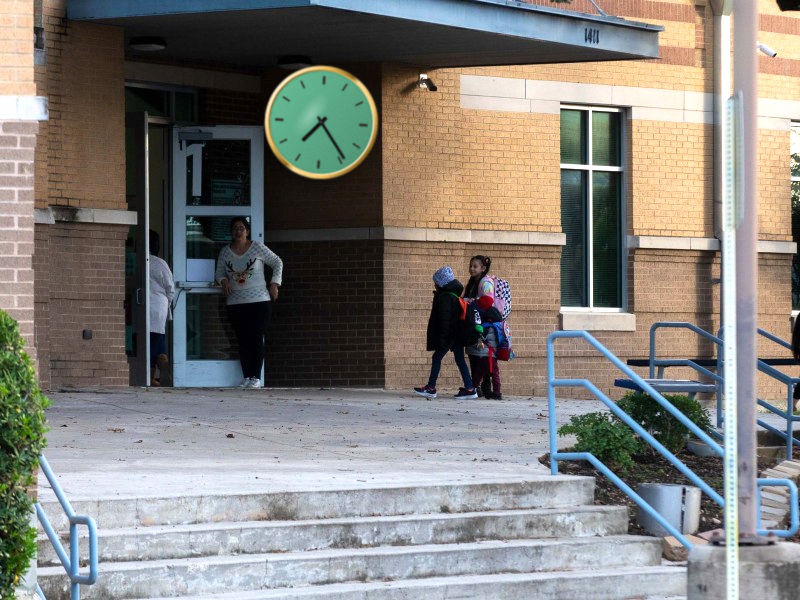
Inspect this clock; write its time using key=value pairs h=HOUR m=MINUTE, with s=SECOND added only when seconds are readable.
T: h=7 m=24
